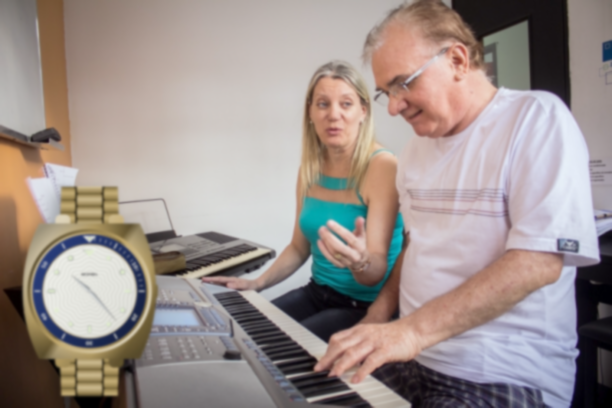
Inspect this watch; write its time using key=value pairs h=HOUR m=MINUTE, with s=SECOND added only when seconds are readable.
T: h=10 m=23
